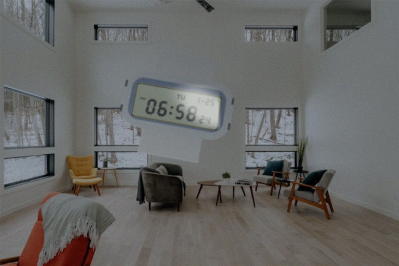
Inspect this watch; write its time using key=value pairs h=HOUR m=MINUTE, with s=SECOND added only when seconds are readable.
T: h=6 m=58
